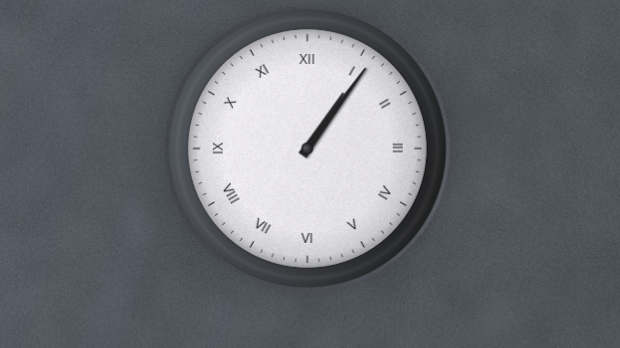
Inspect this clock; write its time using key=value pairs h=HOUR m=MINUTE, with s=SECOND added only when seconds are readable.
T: h=1 m=6
